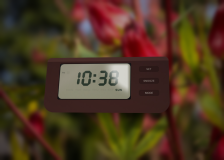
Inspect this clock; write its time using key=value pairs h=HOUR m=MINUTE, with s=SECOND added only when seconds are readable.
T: h=10 m=38
